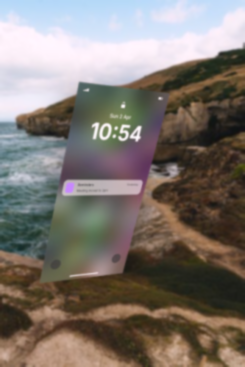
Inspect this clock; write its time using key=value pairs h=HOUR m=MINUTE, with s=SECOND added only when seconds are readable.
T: h=10 m=54
